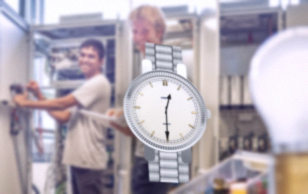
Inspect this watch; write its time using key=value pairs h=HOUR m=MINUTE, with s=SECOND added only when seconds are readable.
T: h=12 m=30
